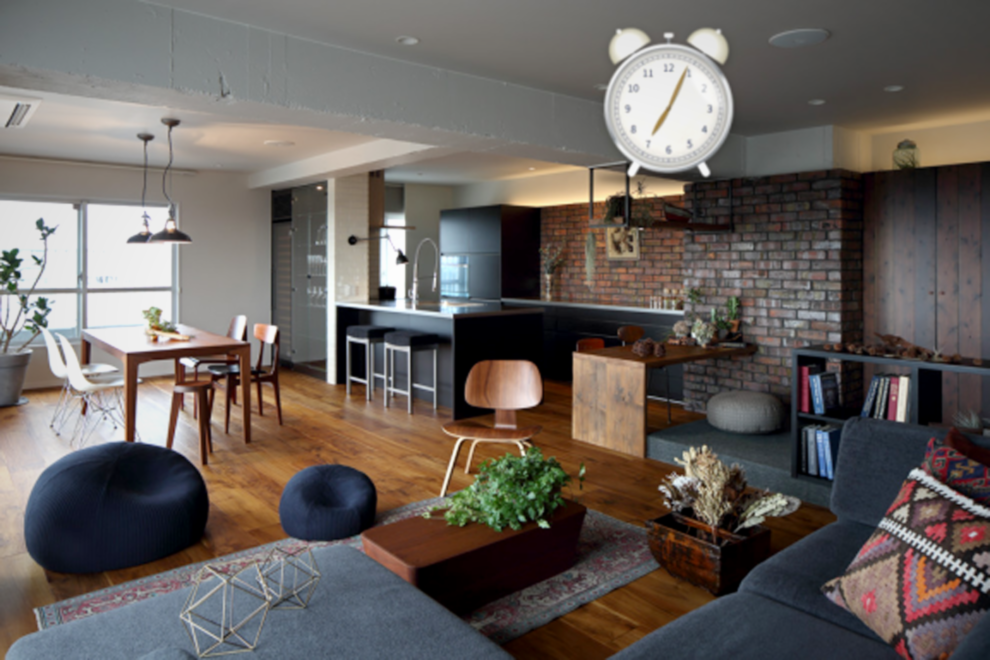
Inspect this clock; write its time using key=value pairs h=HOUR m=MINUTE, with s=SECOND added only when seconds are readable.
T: h=7 m=4
